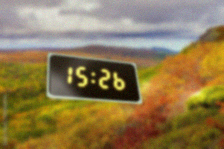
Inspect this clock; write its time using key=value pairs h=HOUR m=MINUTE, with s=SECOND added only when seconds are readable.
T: h=15 m=26
